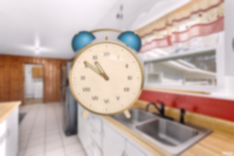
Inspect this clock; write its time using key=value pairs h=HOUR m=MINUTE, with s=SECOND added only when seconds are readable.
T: h=10 m=51
